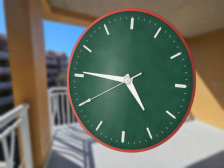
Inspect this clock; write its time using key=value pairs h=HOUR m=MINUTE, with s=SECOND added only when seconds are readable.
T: h=4 m=45 s=40
